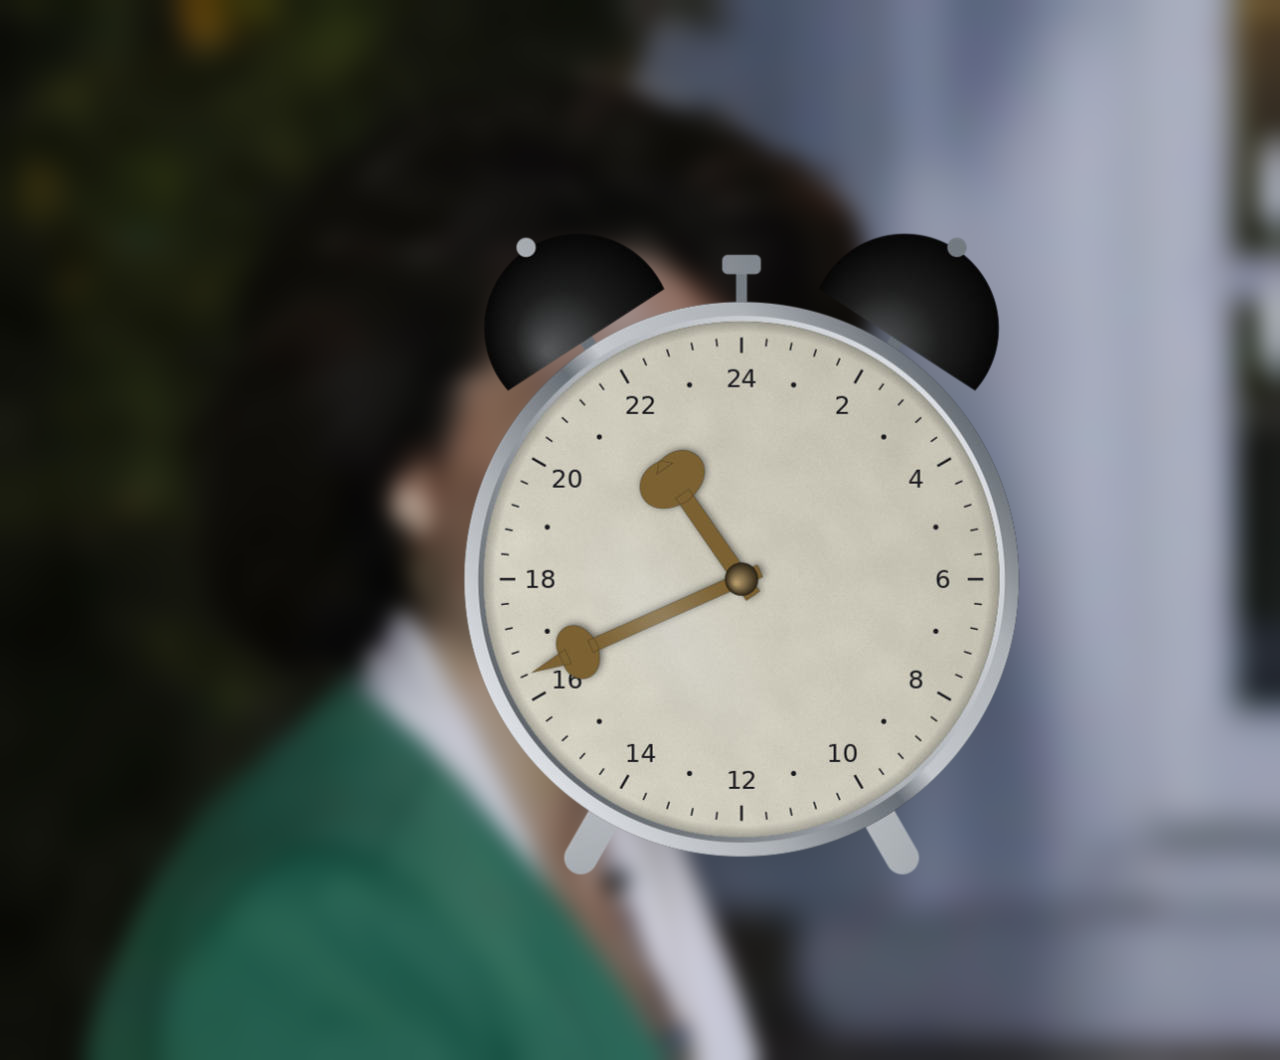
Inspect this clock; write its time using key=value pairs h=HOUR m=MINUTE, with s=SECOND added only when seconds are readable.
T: h=21 m=41
